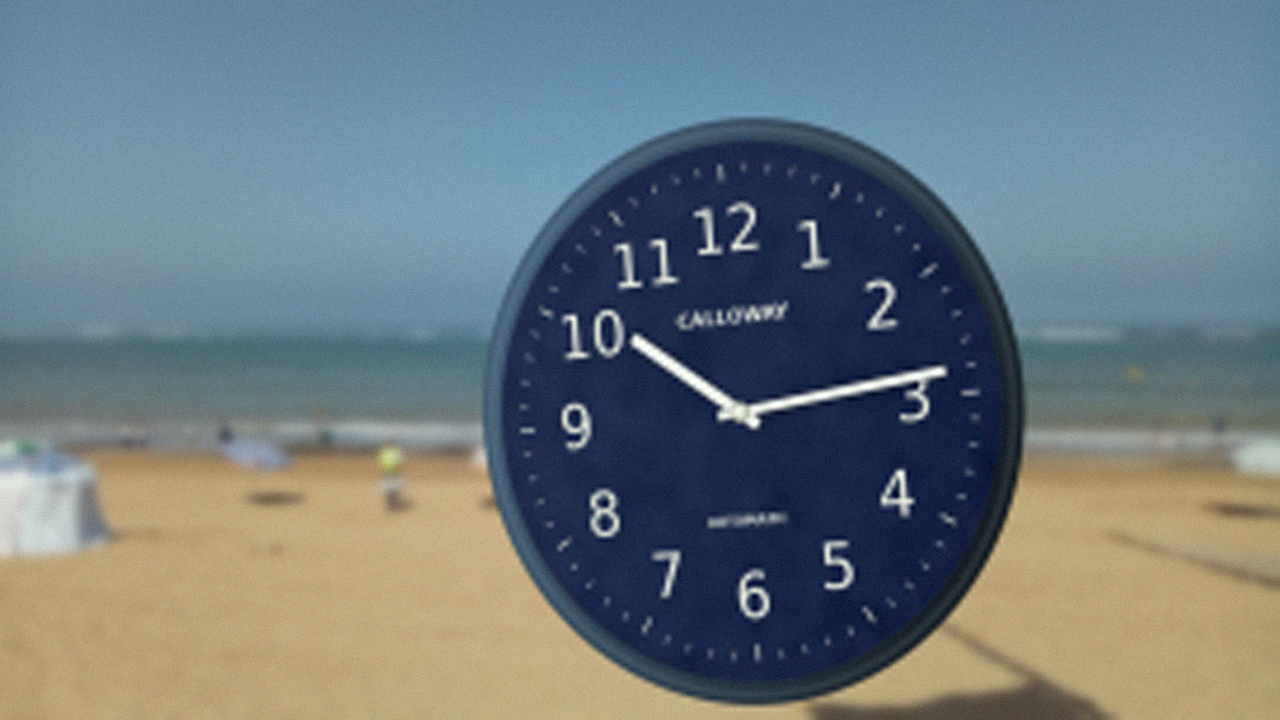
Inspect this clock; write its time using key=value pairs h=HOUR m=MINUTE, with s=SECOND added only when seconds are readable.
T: h=10 m=14
